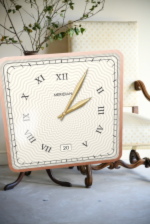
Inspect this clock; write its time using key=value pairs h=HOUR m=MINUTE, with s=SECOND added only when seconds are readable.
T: h=2 m=5
